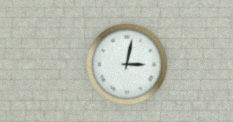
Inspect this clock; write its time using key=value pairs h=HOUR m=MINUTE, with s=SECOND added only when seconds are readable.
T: h=3 m=2
